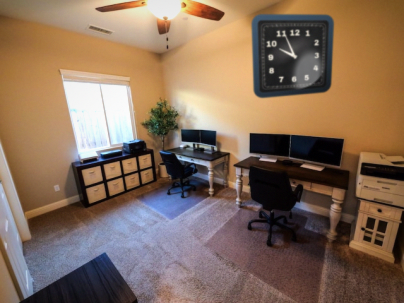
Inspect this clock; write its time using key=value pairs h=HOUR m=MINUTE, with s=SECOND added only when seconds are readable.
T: h=9 m=56
